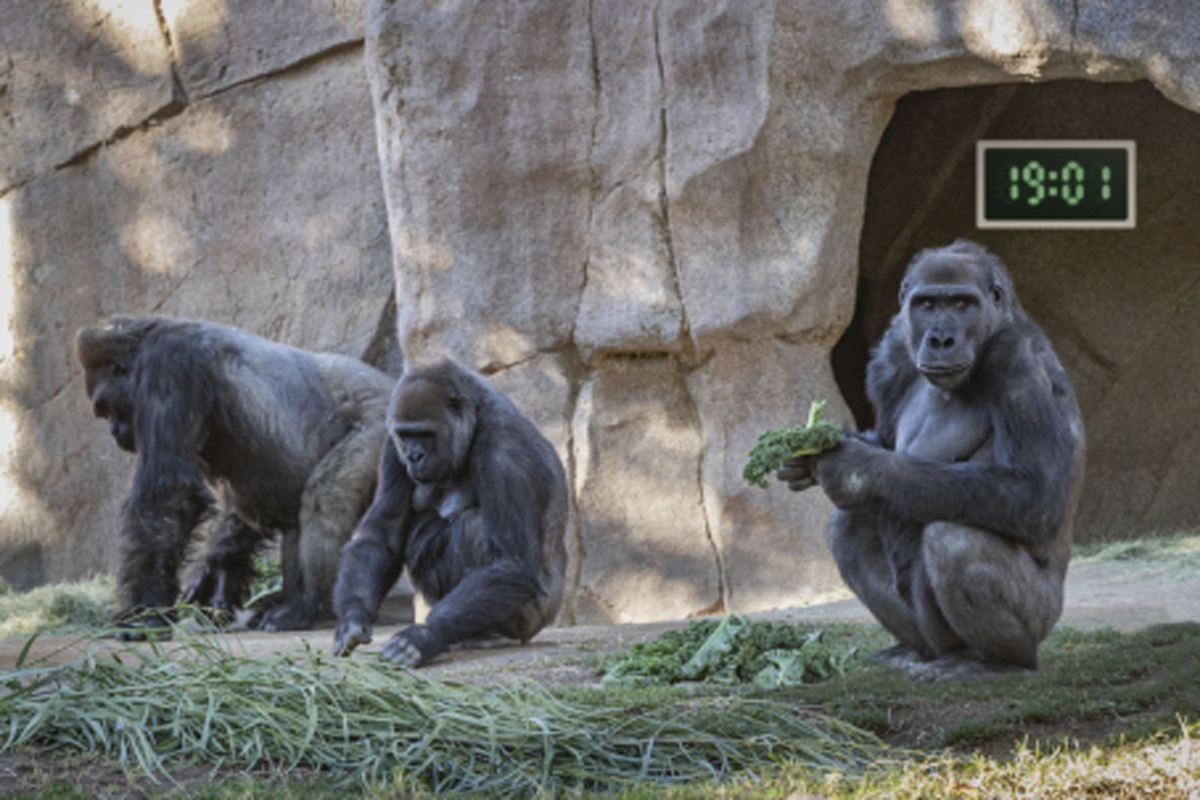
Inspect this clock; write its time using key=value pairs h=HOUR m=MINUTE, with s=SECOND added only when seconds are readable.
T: h=19 m=1
